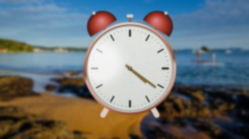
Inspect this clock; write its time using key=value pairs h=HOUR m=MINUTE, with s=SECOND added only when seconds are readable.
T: h=4 m=21
